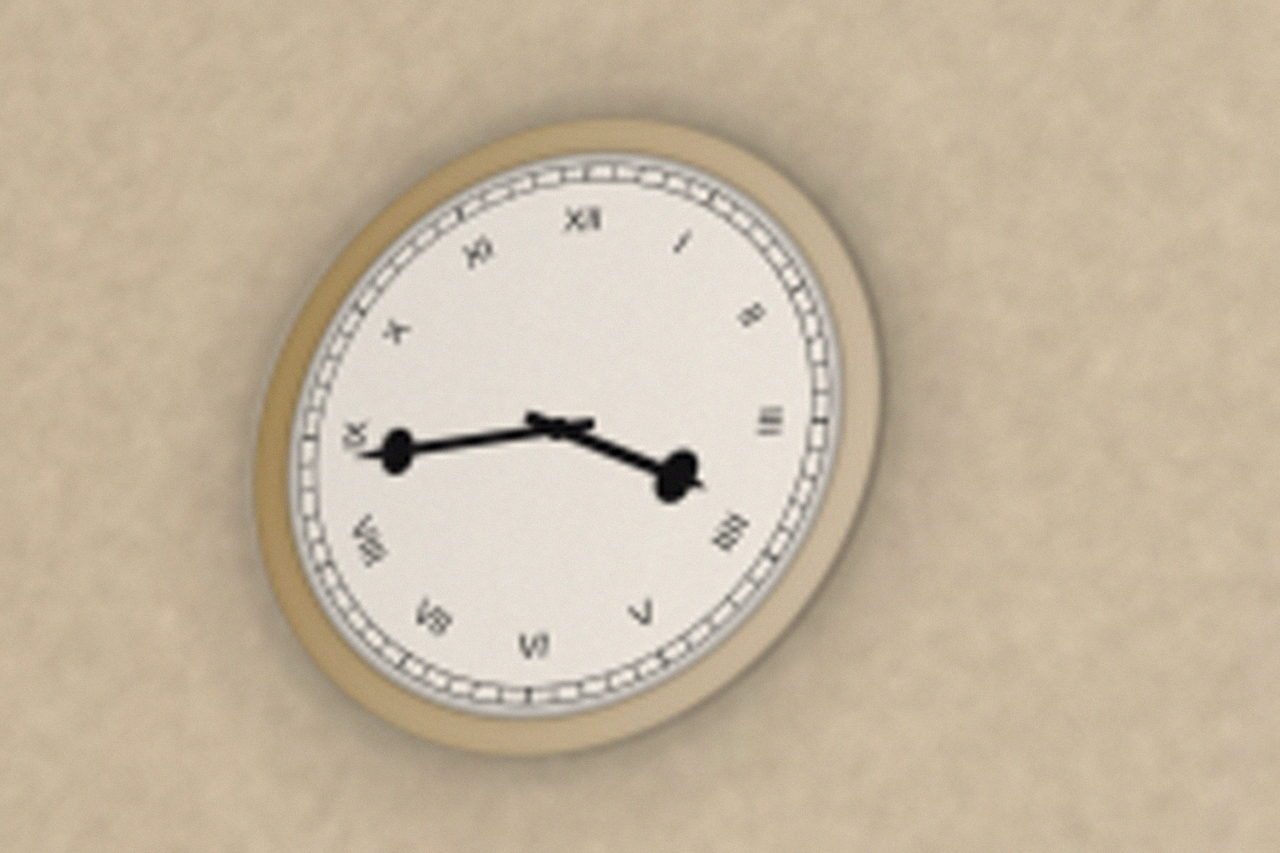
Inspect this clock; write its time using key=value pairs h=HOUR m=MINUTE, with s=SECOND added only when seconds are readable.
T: h=3 m=44
